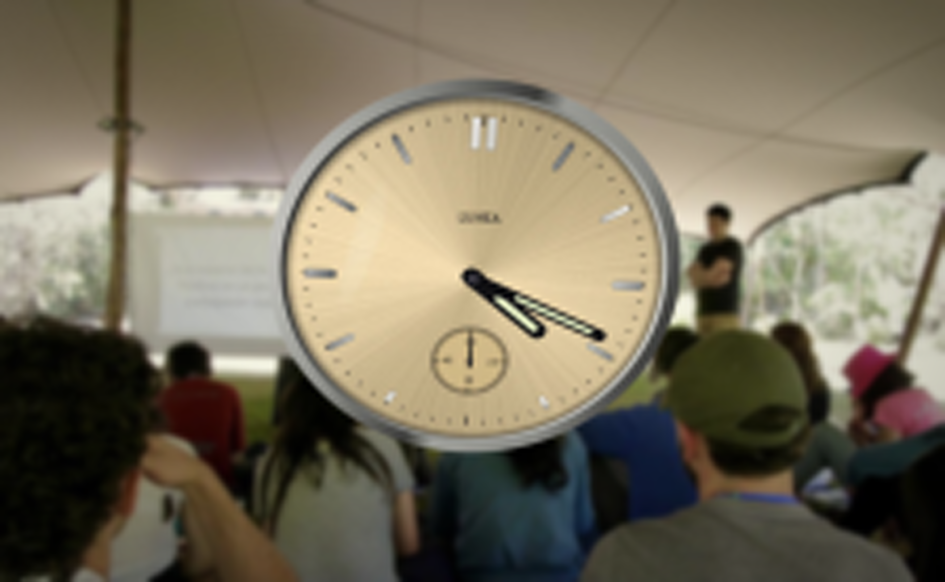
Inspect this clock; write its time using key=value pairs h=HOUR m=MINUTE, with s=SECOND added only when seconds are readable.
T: h=4 m=19
